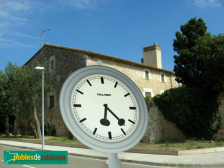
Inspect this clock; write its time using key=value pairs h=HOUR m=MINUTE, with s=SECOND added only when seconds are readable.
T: h=6 m=23
